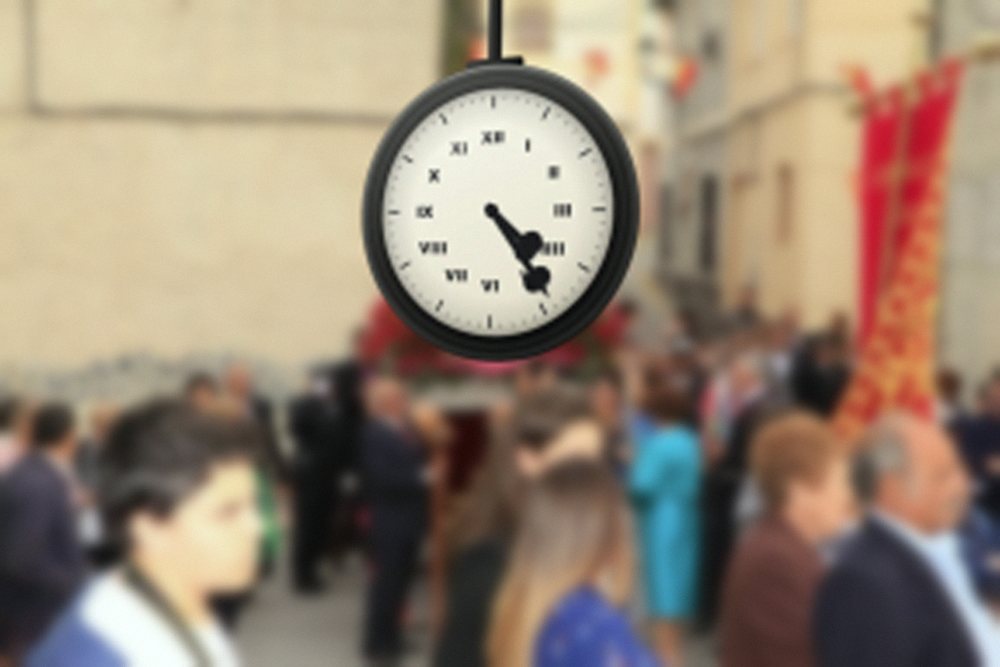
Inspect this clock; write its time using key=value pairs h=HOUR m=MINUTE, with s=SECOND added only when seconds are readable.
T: h=4 m=24
